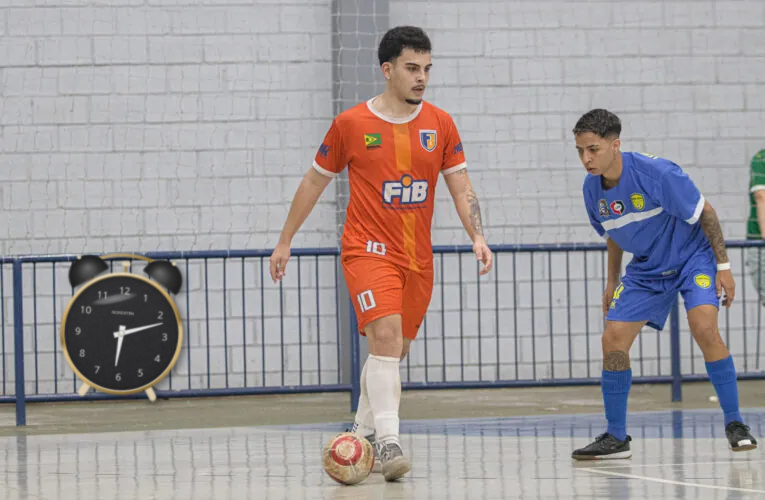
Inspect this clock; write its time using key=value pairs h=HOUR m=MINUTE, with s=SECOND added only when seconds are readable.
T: h=6 m=12
